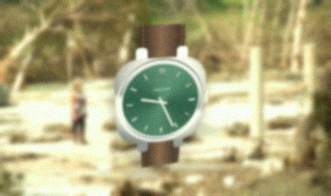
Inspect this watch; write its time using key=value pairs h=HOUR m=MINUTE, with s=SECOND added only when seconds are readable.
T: h=9 m=26
